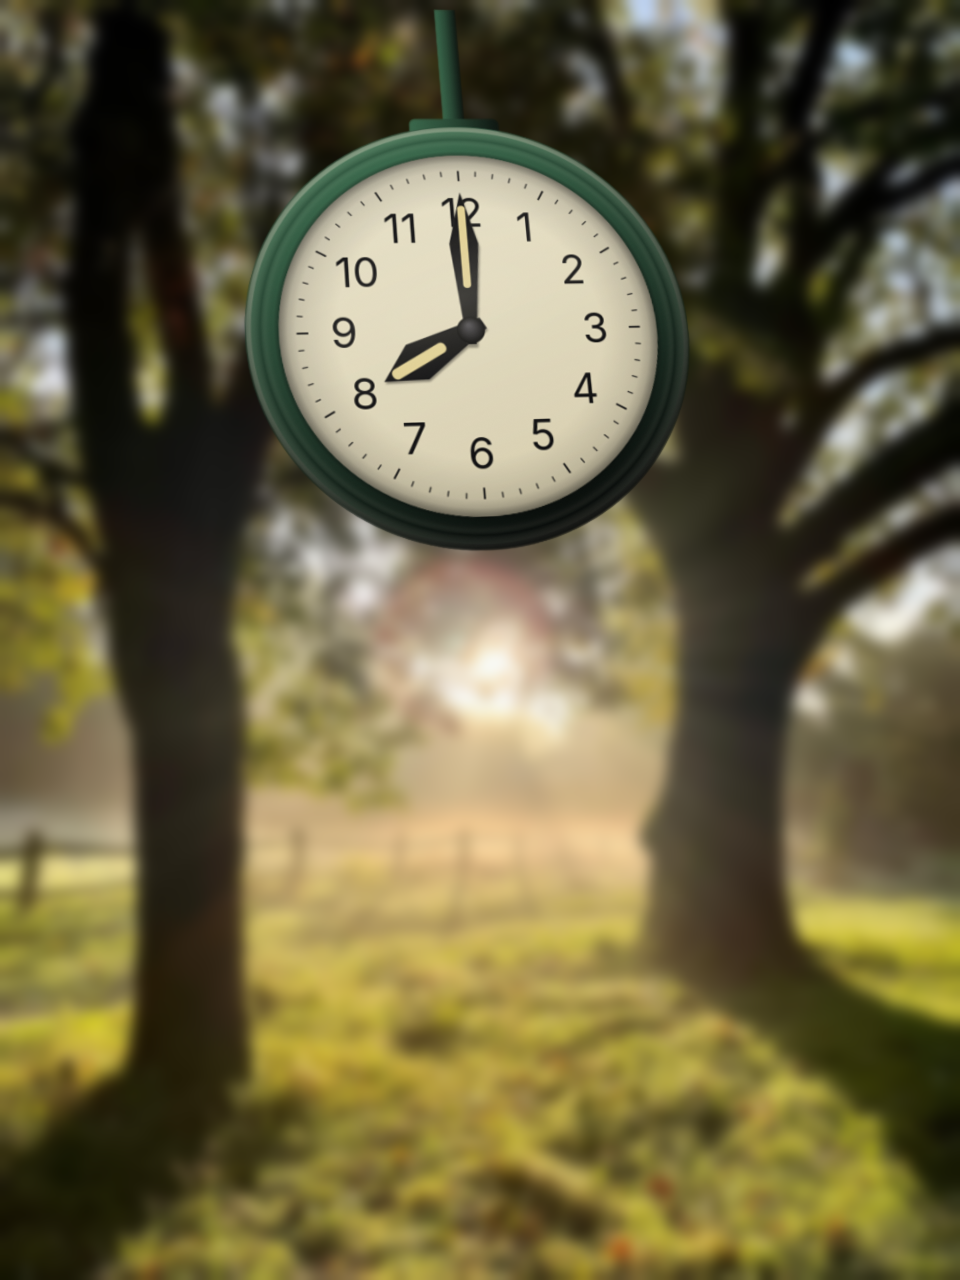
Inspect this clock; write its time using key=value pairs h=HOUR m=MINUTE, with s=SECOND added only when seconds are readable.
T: h=8 m=0
